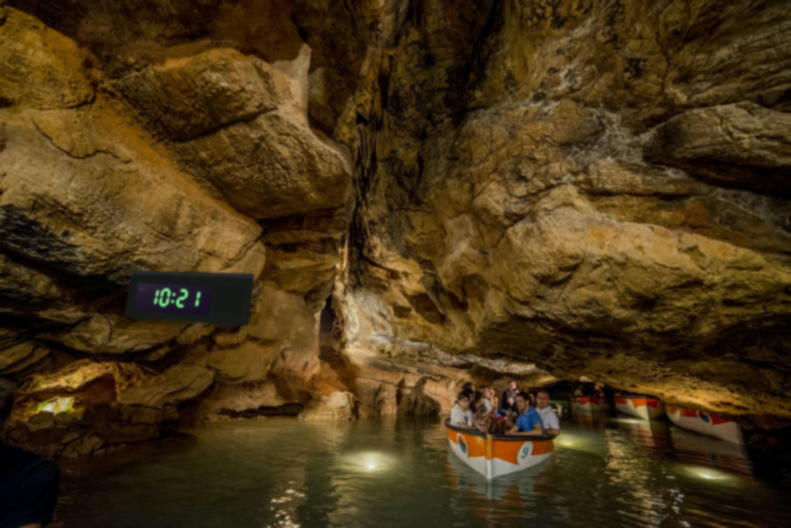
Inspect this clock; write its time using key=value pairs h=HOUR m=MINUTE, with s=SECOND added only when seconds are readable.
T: h=10 m=21
